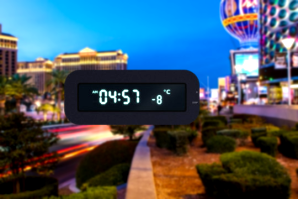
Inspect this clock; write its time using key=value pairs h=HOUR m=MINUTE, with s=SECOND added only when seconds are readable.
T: h=4 m=57
